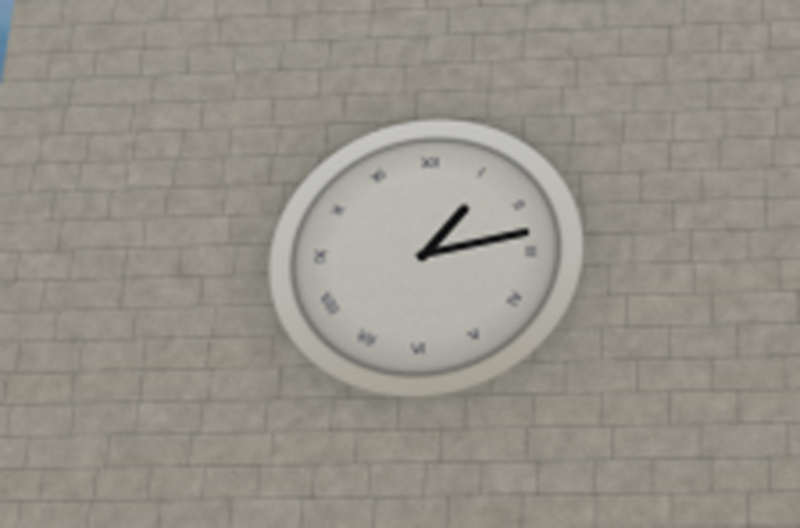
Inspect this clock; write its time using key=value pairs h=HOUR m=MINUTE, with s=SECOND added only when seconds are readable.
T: h=1 m=13
